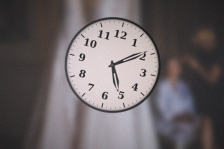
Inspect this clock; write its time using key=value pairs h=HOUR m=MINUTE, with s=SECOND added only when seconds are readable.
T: h=5 m=9
